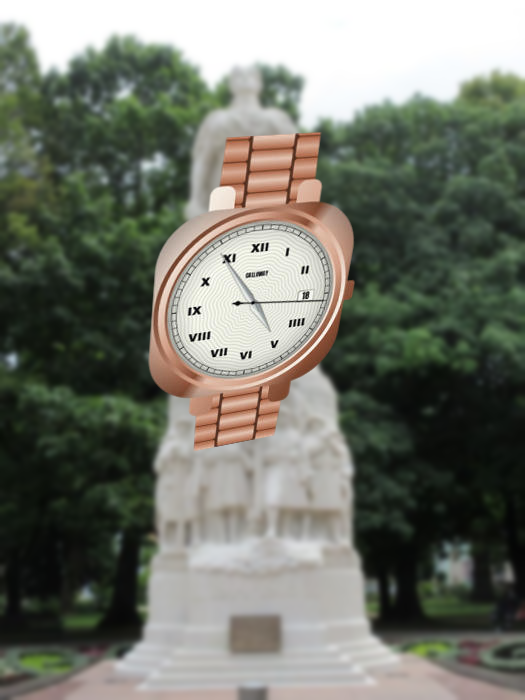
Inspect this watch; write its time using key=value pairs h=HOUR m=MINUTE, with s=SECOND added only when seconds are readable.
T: h=4 m=54 s=16
